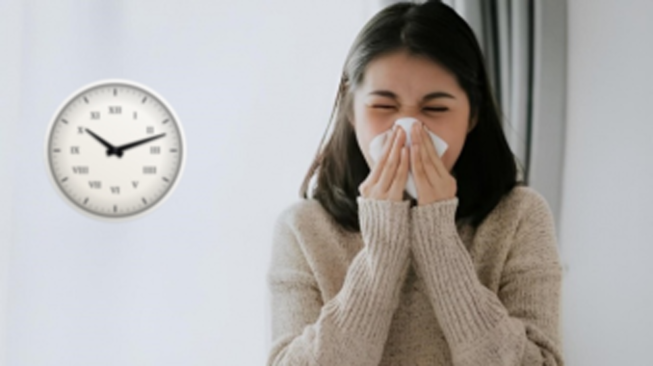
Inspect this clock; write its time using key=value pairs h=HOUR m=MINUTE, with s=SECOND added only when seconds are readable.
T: h=10 m=12
